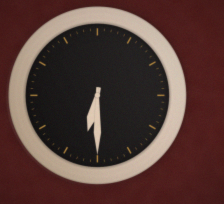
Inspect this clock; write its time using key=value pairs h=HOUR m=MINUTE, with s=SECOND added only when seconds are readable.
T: h=6 m=30
